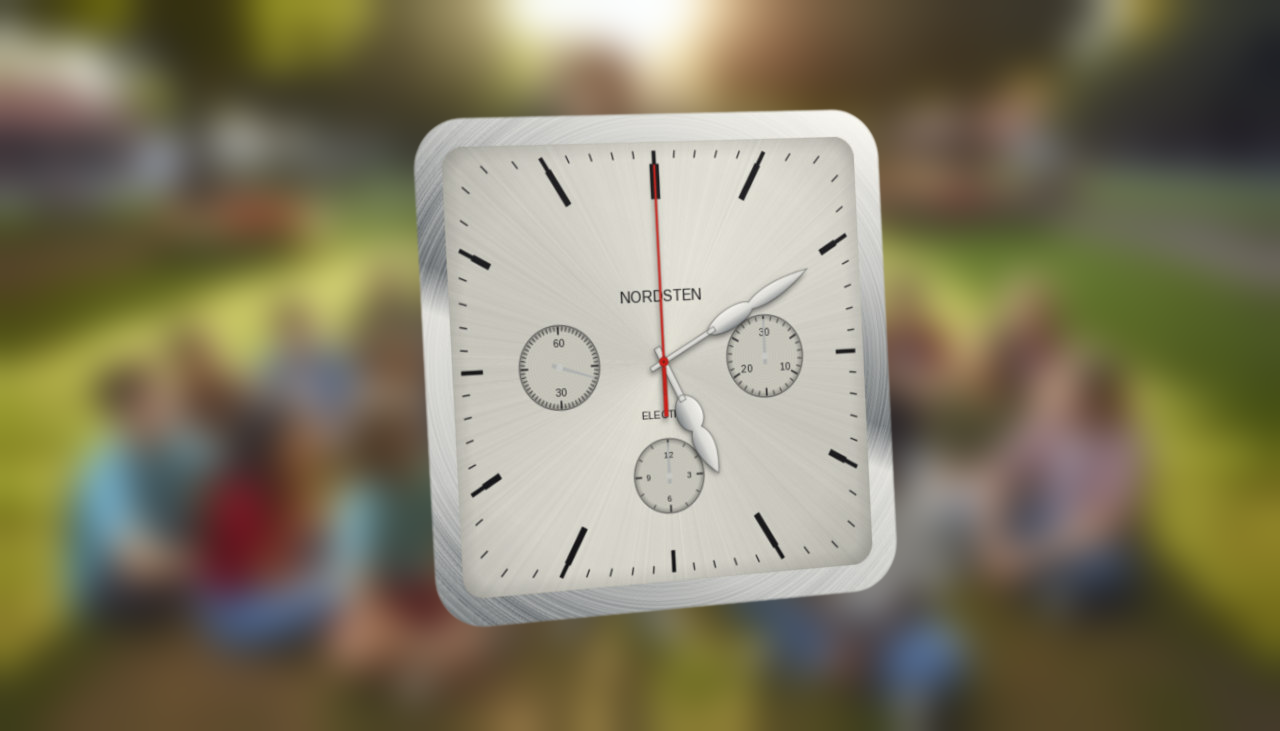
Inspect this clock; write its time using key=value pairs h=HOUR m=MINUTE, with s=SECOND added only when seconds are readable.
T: h=5 m=10 s=18
